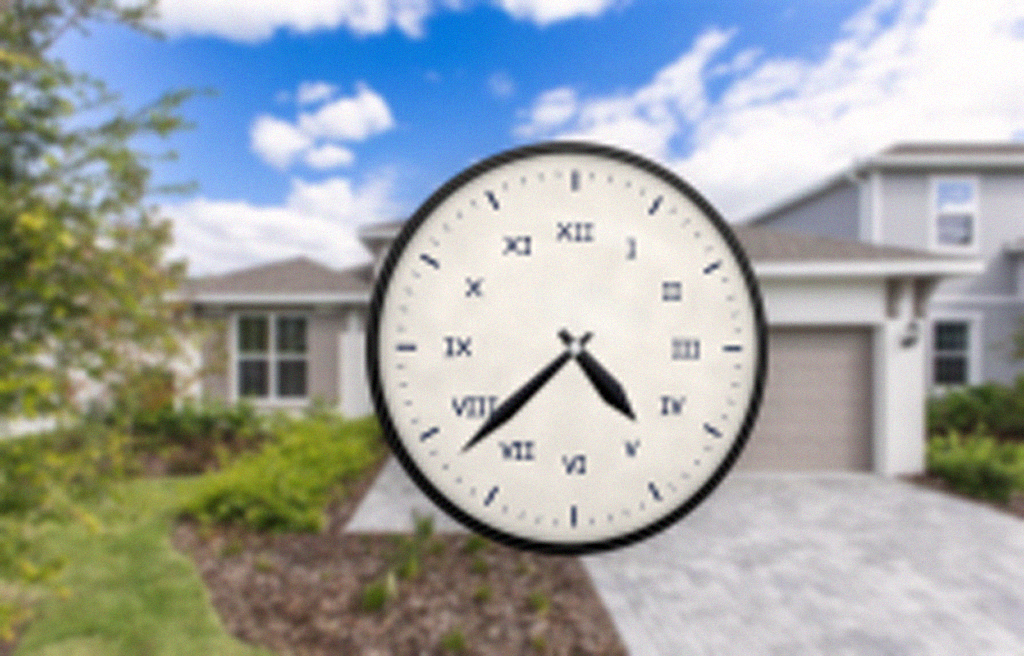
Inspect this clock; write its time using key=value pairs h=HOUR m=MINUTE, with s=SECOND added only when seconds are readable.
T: h=4 m=38
